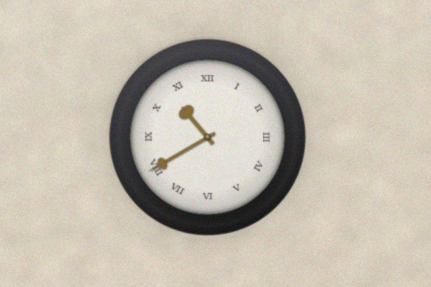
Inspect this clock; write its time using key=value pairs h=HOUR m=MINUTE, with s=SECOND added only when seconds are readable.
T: h=10 m=40
